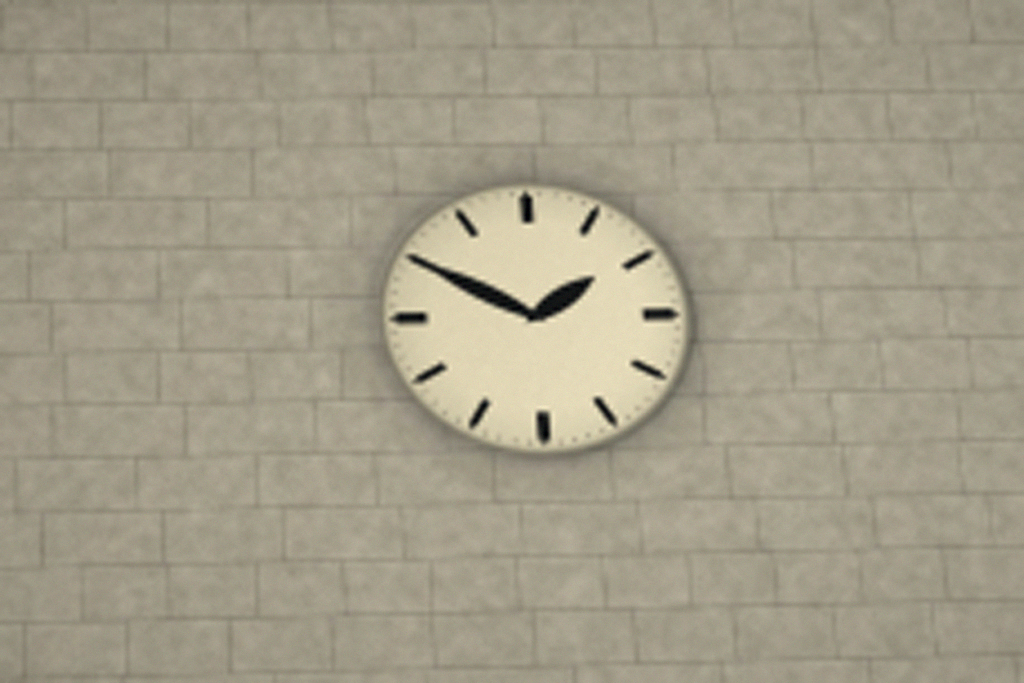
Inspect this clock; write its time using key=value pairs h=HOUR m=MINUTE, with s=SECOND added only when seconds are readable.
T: h=1 m=50
